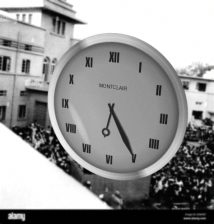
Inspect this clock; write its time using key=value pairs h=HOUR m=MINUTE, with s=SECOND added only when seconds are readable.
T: h=6 m=25
